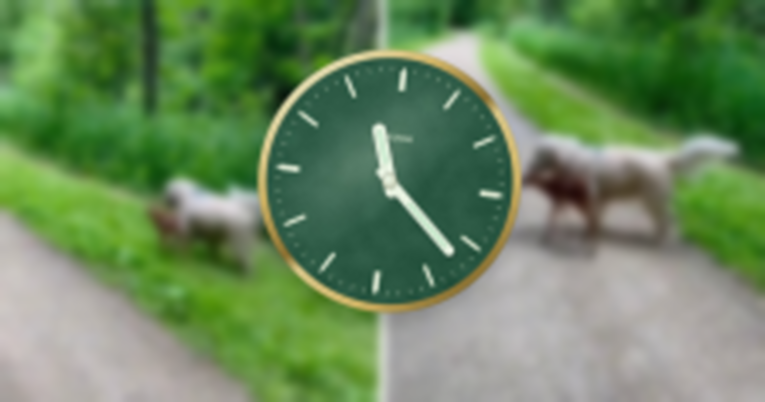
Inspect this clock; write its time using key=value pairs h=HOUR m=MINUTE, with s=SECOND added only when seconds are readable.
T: h=11 m=22
